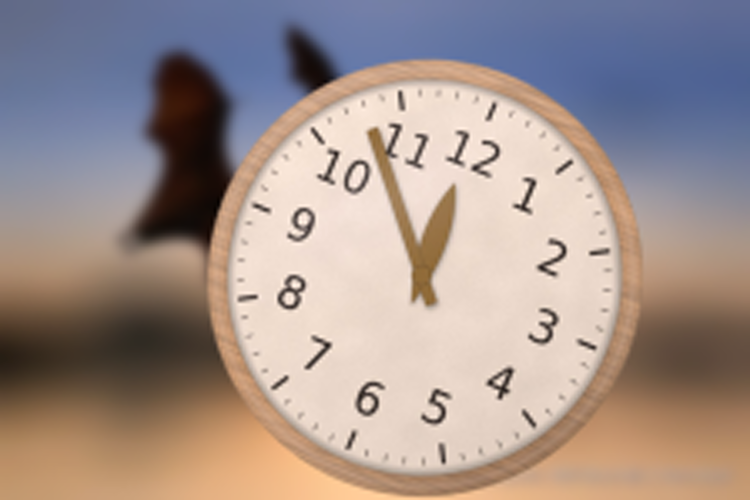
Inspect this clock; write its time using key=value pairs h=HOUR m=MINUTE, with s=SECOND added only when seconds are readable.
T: h=11 m=53
